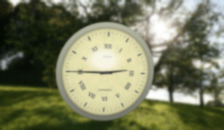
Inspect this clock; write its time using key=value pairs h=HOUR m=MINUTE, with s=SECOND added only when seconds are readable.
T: h=2 m=45
